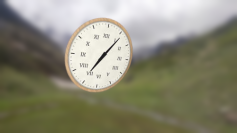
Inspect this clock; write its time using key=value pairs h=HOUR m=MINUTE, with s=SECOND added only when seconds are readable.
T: h=7 m=6
